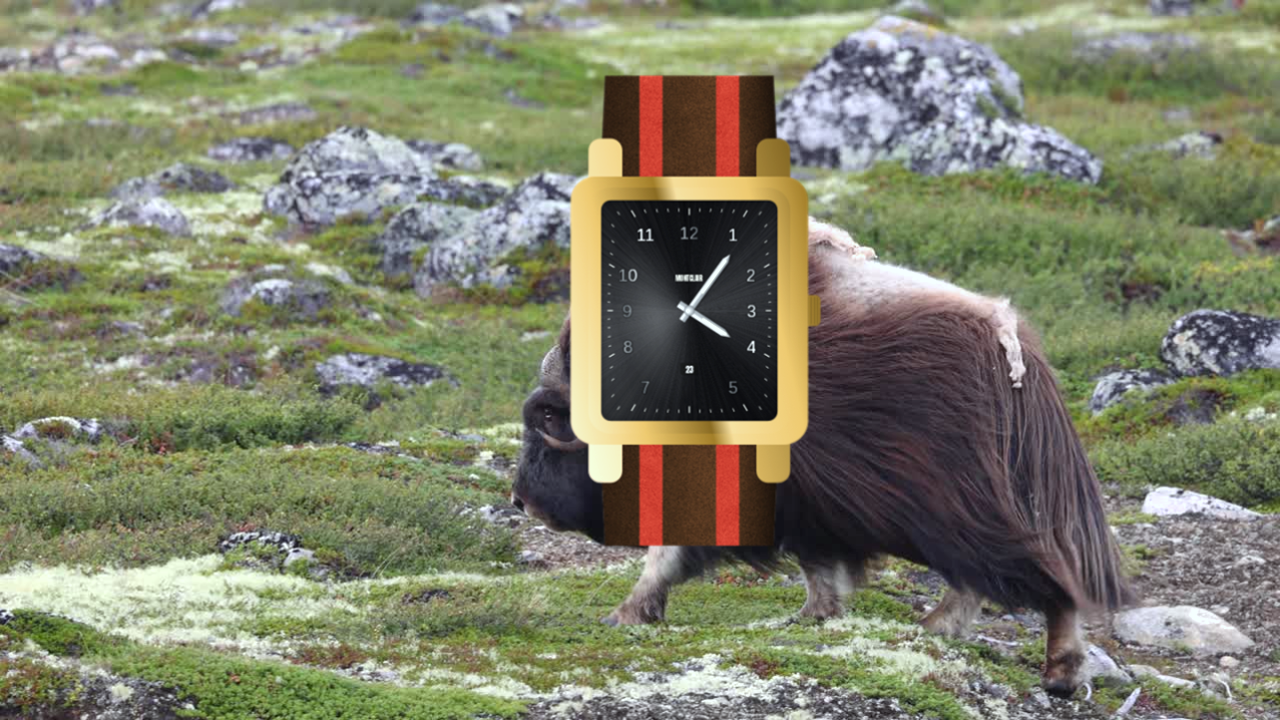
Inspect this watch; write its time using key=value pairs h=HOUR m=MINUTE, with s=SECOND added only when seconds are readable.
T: h=4 m=6
